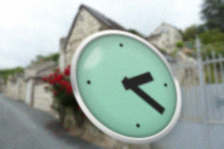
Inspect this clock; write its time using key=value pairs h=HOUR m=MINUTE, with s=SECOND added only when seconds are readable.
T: h=2 m=22
